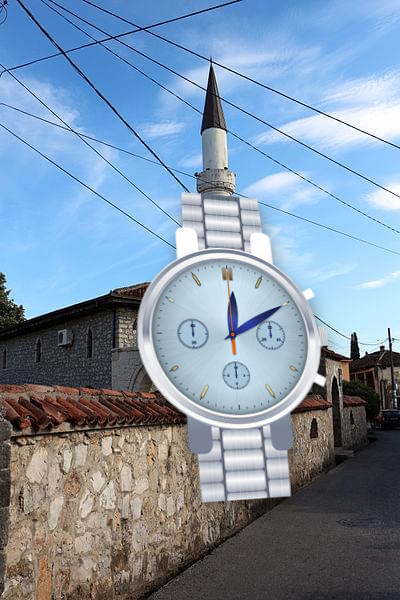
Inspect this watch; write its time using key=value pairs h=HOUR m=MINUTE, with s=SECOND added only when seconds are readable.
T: h=12 m=10
